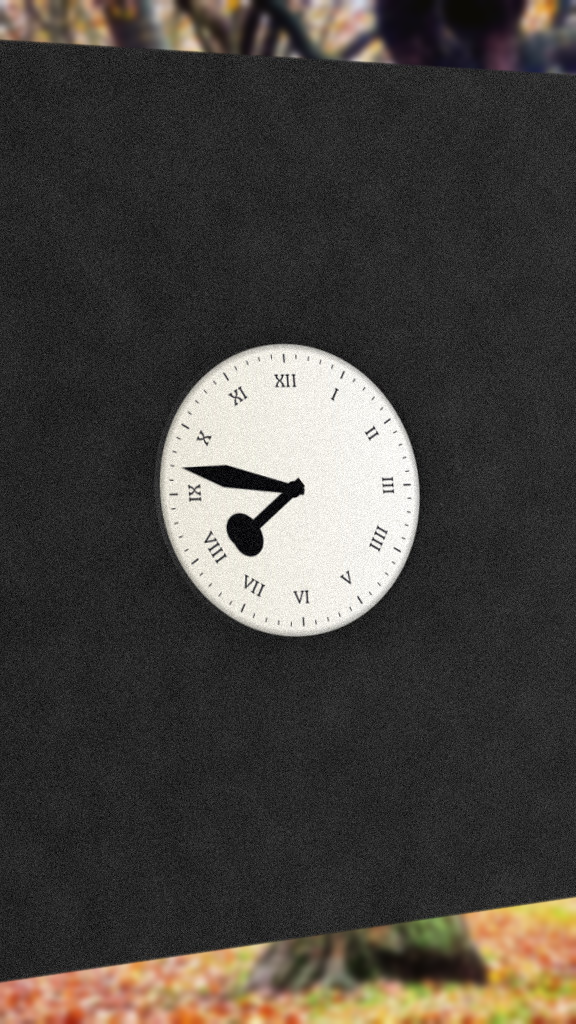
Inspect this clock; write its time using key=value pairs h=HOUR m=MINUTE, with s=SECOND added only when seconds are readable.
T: h=7 m=47
